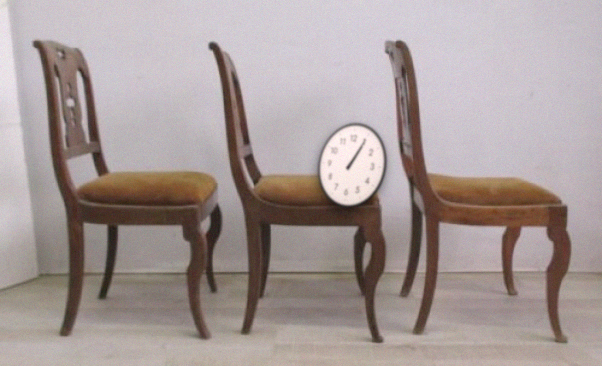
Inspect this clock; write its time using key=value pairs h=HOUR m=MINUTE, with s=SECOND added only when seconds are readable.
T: h=1 m=5
